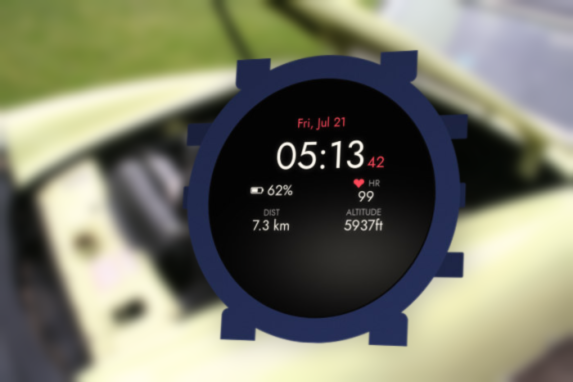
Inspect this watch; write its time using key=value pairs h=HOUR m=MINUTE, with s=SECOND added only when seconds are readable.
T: h=5 m=13 s=42
